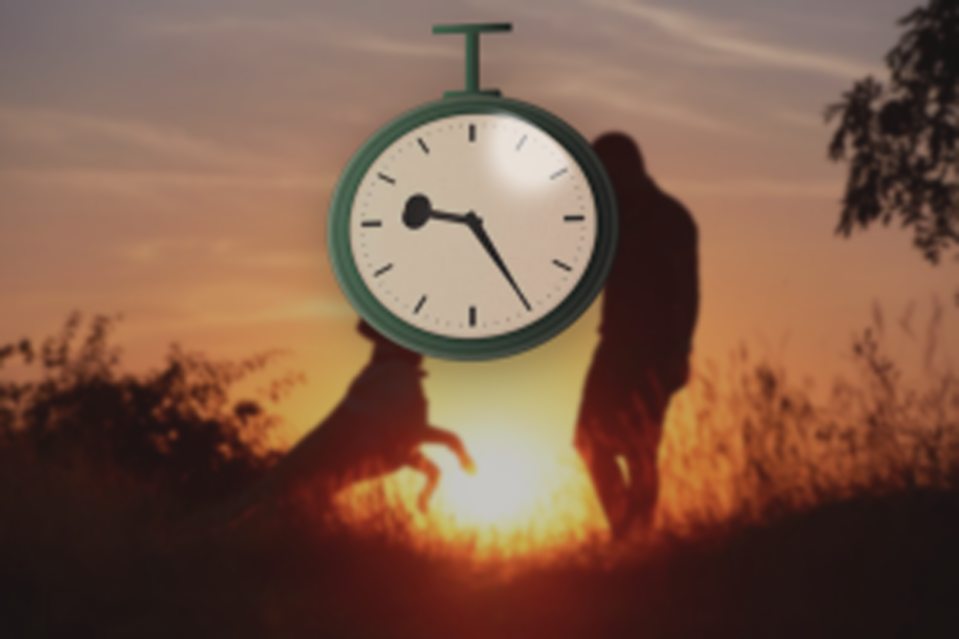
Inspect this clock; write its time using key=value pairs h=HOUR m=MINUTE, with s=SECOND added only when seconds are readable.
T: h=9 m=25
